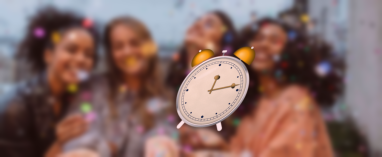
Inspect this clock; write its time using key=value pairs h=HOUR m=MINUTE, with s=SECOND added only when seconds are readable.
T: h=12 m=13
